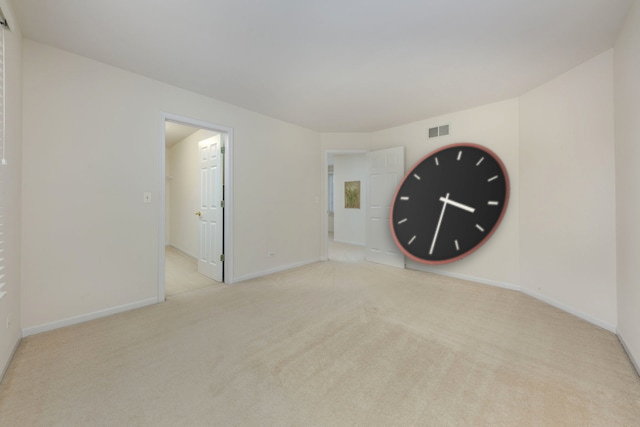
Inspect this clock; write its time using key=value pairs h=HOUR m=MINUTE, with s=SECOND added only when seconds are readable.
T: h=3 m=30
